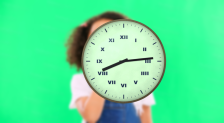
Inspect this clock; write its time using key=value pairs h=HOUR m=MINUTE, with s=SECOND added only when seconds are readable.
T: h=8 m=14
